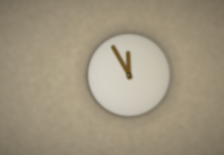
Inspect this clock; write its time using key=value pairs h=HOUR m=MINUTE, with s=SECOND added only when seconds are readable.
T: h=11 m=55
